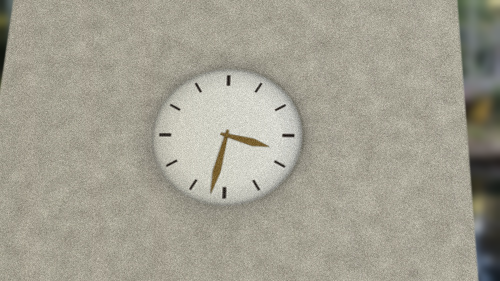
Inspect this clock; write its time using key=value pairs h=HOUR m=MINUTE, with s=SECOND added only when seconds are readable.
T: h=3 m=32
